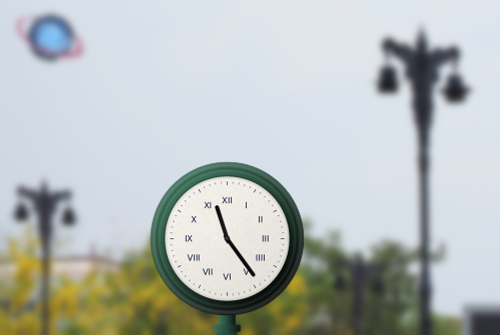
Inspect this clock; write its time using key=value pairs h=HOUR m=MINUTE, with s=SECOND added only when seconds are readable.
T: h=11 m=24
